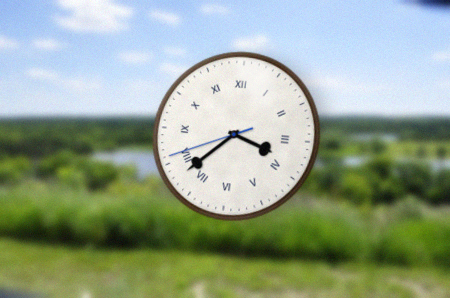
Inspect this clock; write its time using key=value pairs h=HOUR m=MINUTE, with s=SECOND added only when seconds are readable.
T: h=3 m=37 s=41
